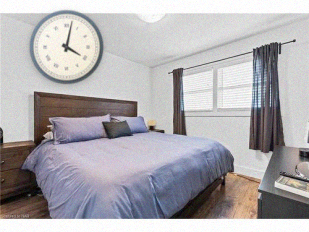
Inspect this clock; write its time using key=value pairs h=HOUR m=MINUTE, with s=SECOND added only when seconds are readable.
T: h=4 m=2
